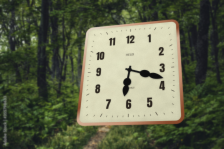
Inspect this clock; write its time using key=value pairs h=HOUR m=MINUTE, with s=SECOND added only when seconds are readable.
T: h=6 m=18
